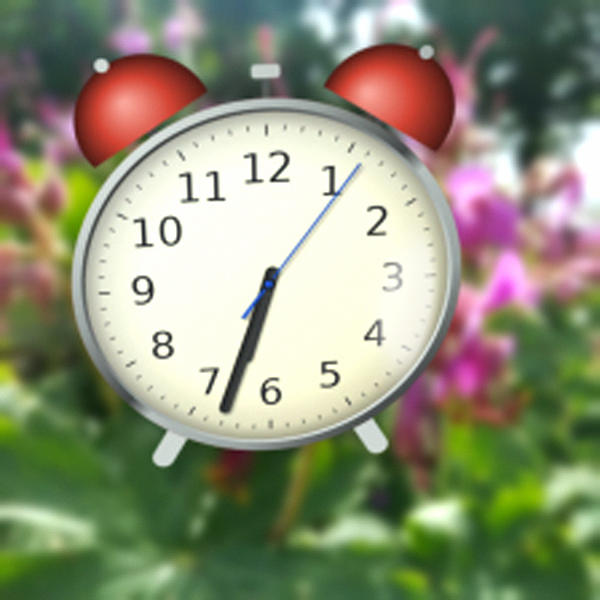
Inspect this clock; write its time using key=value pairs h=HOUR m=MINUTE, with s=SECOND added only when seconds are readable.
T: h=6 m=33 s=6
